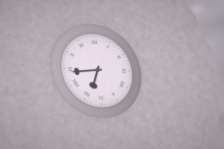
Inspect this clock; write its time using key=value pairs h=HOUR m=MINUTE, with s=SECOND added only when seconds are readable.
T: h=6 m=44
